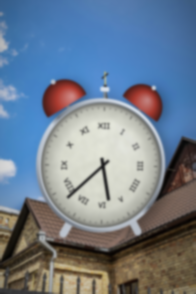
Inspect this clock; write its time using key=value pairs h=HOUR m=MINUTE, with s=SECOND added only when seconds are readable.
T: h=5 m=38
